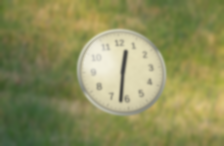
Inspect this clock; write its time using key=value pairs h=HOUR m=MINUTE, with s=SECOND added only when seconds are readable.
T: h=12 m=32
